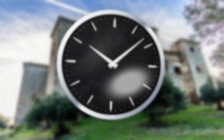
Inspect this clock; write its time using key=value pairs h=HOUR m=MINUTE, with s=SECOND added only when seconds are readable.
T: h=10 m=8
